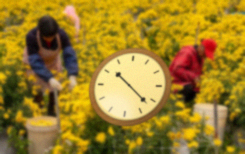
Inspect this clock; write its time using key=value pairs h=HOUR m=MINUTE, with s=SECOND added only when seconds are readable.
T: h=10 m=22
